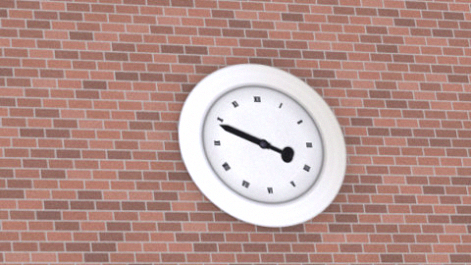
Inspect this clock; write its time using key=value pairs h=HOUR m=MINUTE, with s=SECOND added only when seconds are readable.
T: h=3 m=49
